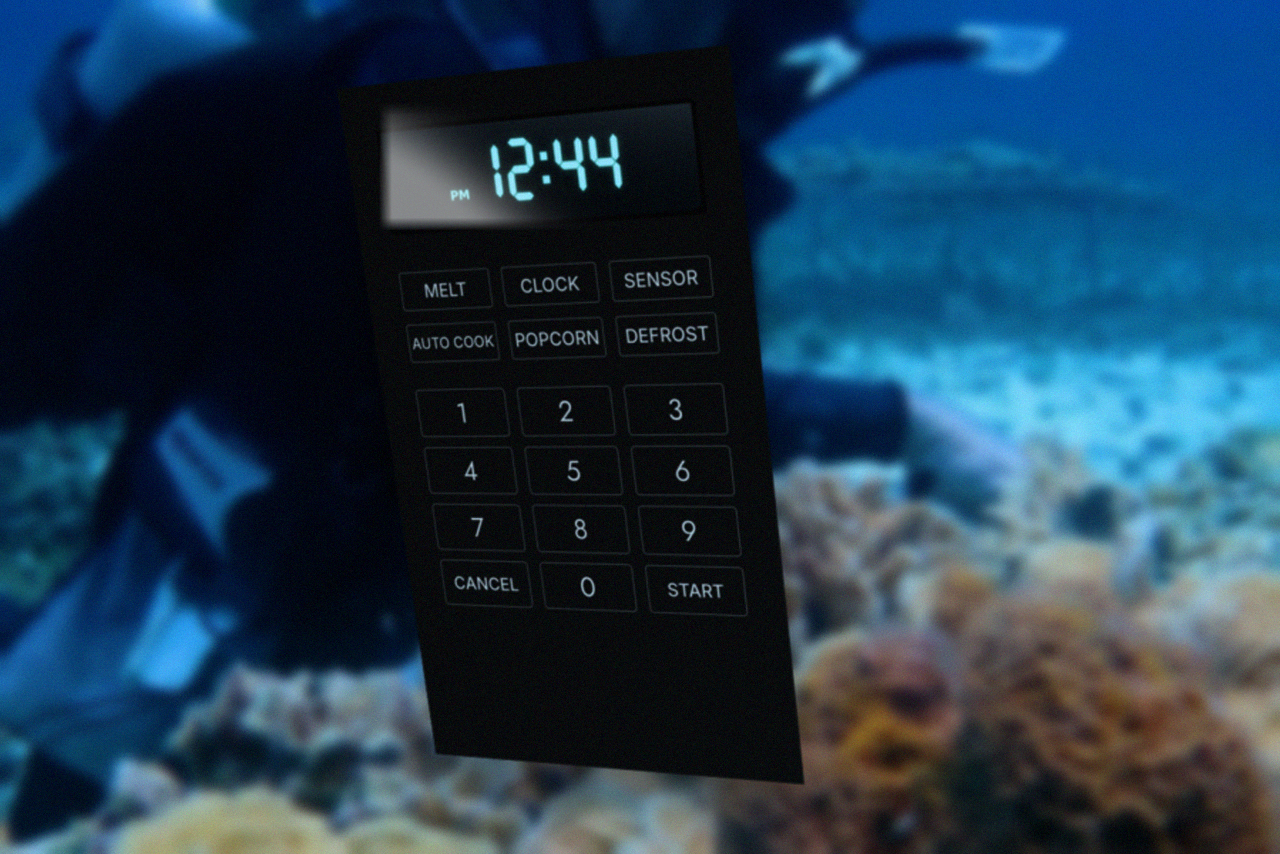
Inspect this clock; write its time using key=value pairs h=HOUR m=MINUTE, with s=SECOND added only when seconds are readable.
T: h=12 m=44
